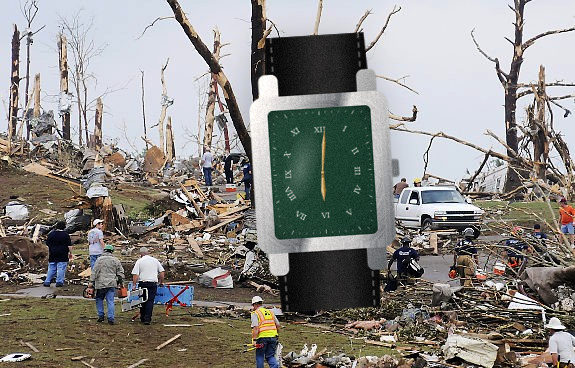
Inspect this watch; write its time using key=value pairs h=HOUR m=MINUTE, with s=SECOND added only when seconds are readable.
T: h=6 m=1
